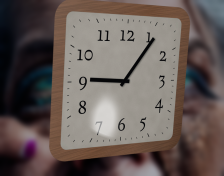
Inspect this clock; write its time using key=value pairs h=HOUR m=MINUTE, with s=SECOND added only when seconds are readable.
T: h=9 m=6
